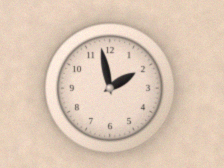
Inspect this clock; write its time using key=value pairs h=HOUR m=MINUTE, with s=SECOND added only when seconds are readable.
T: h=1 m=58
